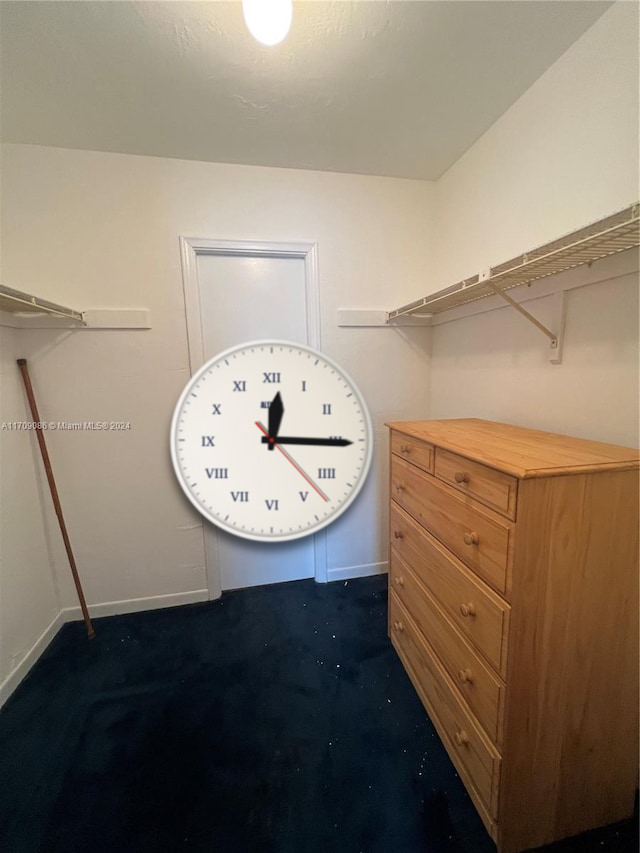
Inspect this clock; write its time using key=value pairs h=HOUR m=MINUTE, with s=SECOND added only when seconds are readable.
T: h=12 m=15 s=23
